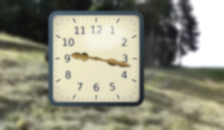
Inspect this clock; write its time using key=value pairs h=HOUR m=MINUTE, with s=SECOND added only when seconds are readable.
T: h=9 m=17
